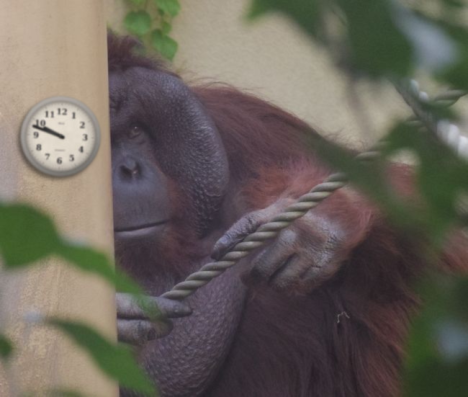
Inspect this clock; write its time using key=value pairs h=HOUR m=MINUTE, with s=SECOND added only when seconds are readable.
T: h=9 m=48
